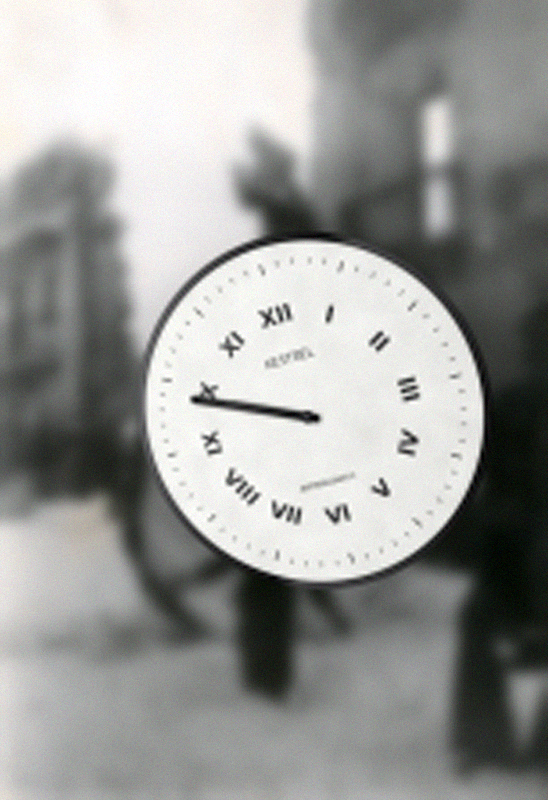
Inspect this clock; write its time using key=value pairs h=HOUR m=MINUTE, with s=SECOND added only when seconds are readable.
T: h=9 m=49
